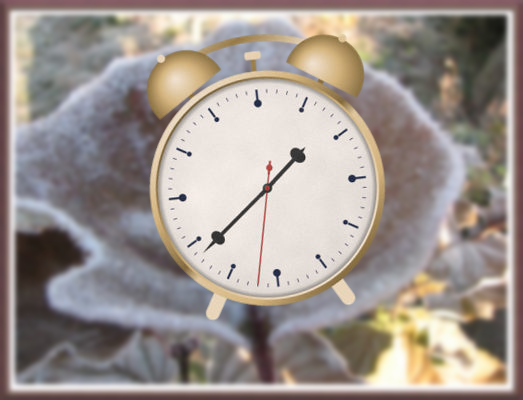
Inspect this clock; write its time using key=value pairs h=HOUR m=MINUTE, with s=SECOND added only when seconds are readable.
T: h=1 m=38 s=32
